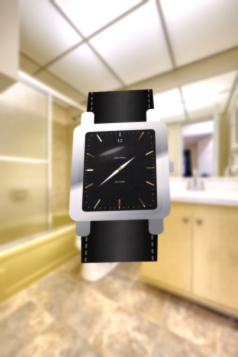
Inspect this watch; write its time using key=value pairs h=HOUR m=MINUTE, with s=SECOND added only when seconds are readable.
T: h=1 m=38
